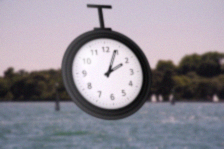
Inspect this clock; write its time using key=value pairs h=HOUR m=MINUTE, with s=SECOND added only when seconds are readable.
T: h=2 m=4
